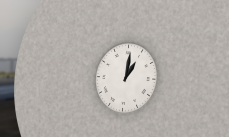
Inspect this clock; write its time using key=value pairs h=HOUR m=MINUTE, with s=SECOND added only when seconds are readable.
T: h=1 m=1
